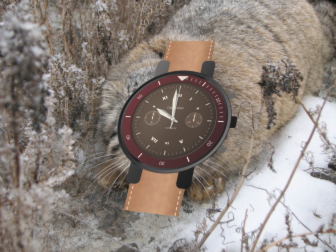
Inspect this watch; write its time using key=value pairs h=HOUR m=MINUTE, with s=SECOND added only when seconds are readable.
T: h=9 m=59
